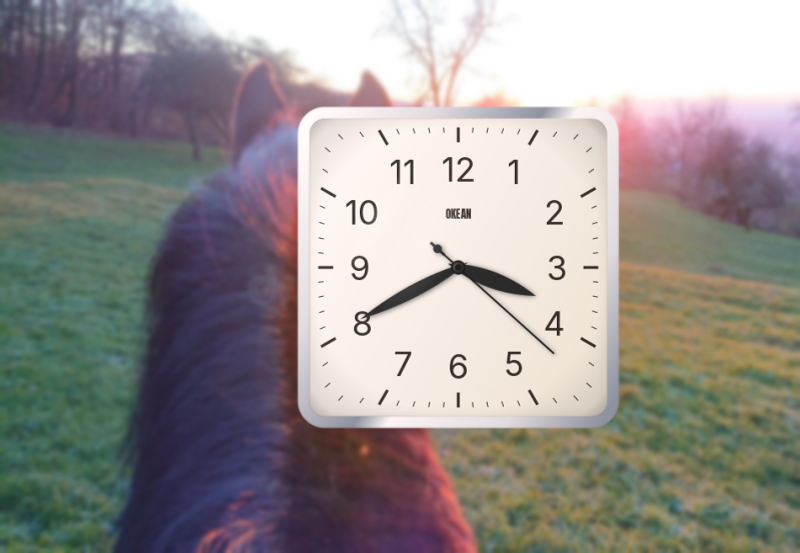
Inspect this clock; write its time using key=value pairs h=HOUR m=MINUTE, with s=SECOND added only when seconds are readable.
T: h=3 m=40 s=22
